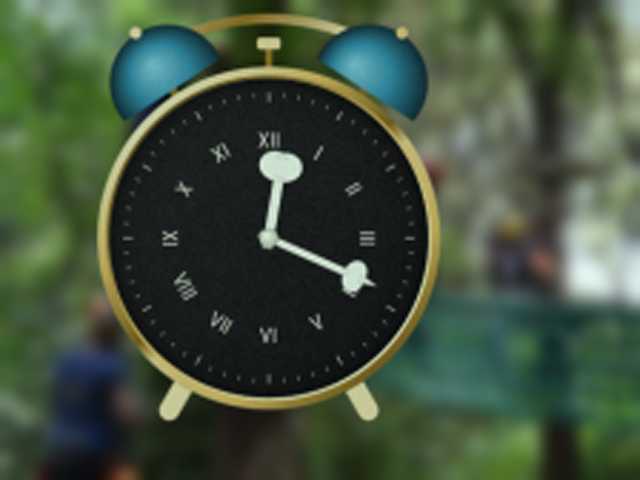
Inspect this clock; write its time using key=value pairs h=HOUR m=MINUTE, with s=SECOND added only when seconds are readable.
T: h=12 m=19
